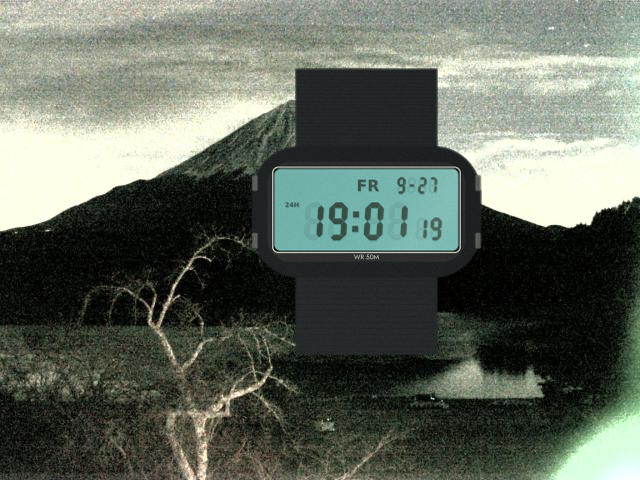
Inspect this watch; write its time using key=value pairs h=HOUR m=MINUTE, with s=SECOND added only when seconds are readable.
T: h=19 m=1 s=19
